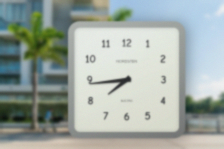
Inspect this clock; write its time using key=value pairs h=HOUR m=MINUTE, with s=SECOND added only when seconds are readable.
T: h=7 m=44
